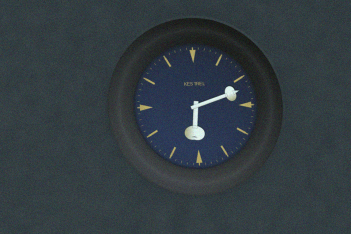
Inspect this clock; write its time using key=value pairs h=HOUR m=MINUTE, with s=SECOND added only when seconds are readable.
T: h=6 m=12
